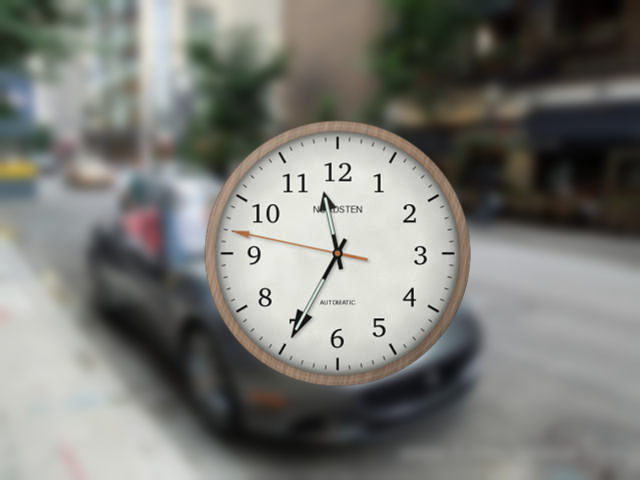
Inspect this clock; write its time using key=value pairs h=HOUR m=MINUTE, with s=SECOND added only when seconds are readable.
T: h=11 m=34 s=47
